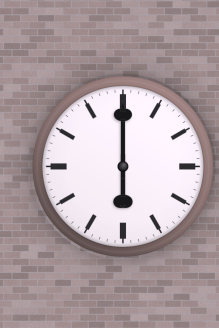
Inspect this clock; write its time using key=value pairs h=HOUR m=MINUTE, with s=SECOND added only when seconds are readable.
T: h=6 m=0
